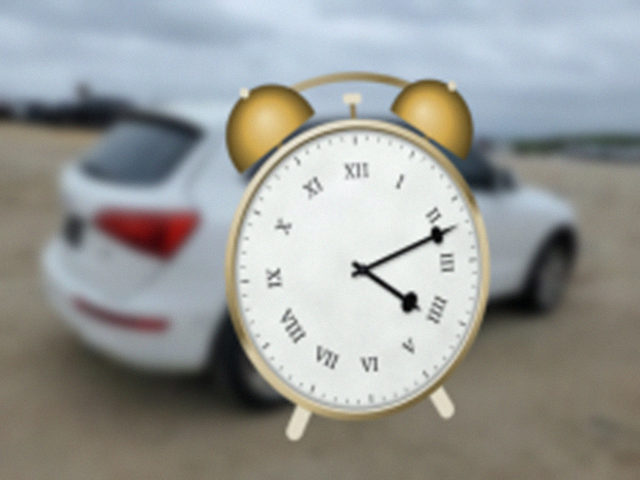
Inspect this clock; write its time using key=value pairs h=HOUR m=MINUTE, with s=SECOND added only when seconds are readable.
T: h=4 m=12
